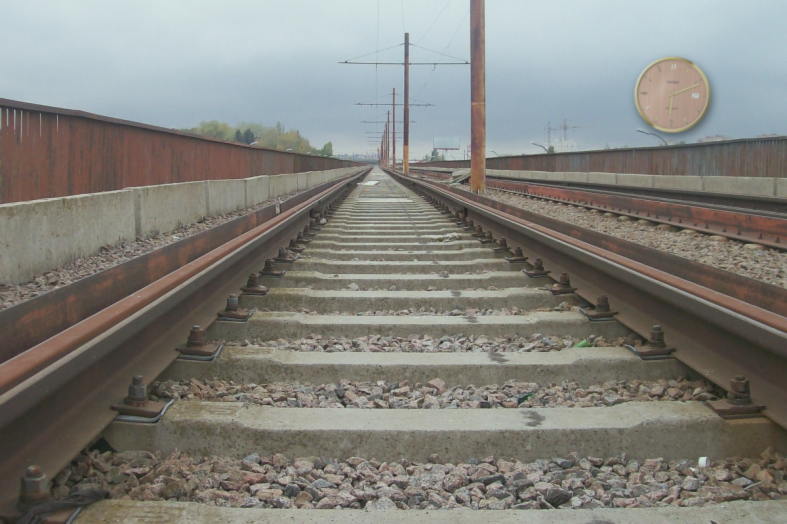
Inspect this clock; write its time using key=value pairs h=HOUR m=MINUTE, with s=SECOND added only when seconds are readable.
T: h=6 m=11
